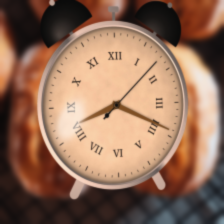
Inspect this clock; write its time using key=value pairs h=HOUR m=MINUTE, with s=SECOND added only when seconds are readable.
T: h=8 m=19 s=8
